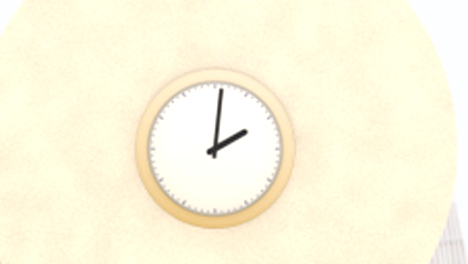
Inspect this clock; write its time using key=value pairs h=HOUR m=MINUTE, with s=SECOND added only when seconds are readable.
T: h=2 m=1
